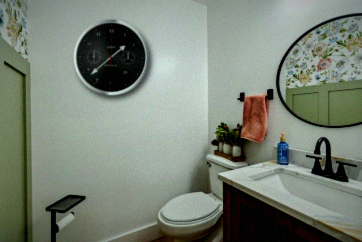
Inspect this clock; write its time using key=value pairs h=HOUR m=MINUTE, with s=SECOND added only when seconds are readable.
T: h=1 m=38
